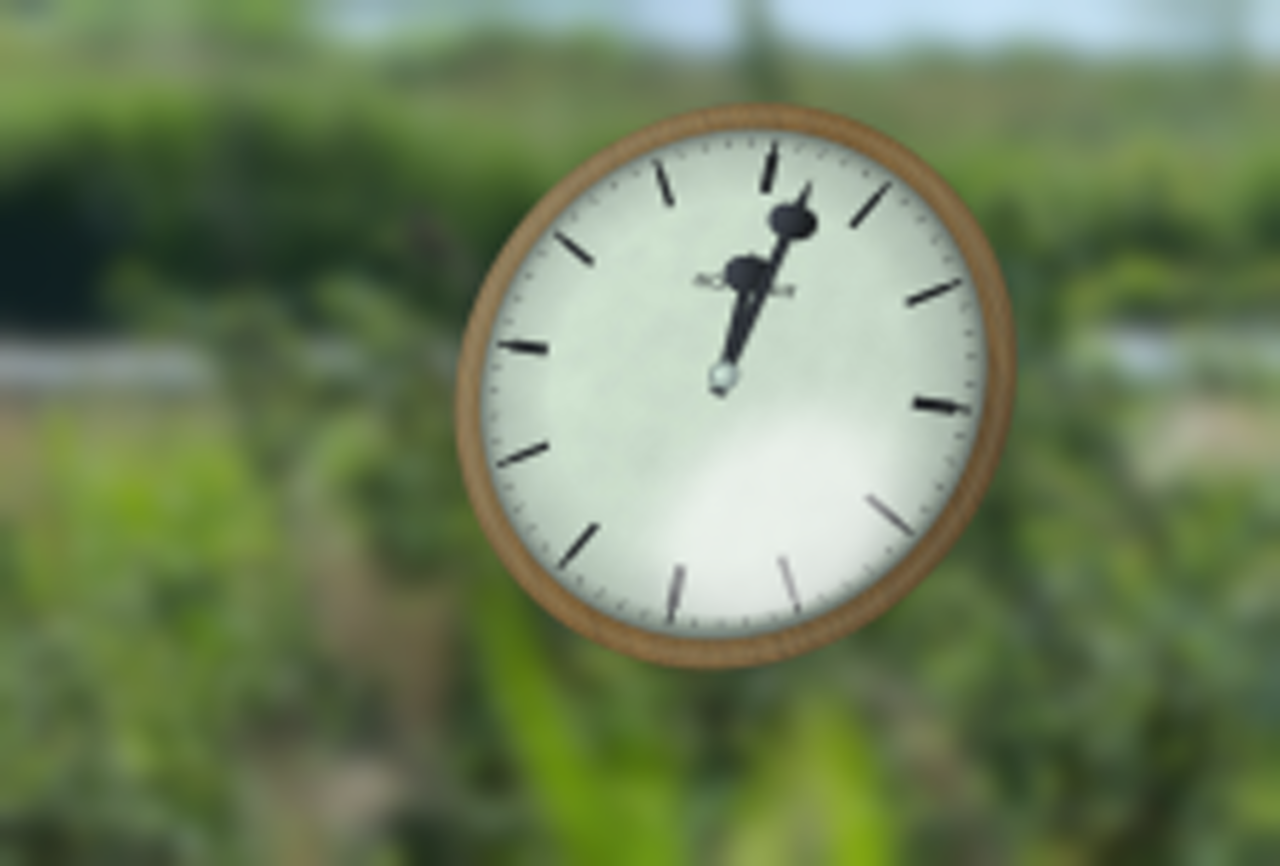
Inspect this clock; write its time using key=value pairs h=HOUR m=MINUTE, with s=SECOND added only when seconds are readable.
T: h=12 m=2
